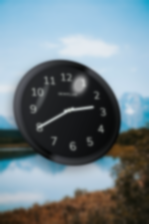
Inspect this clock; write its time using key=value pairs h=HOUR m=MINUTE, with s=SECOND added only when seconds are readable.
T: h=2 m=40
